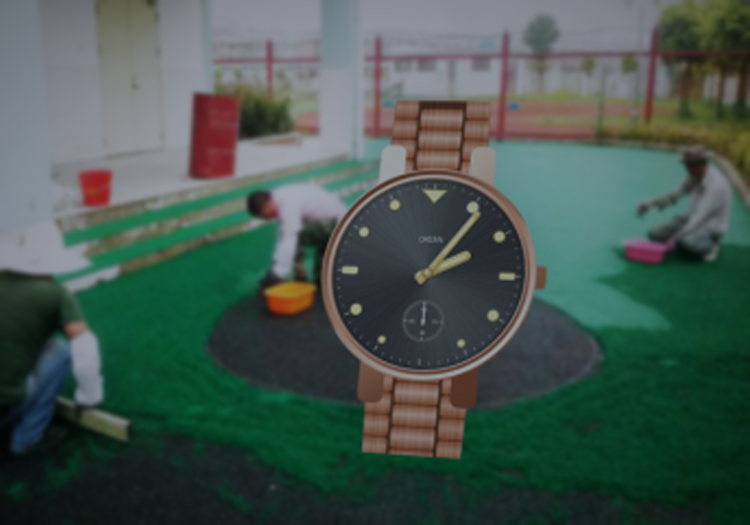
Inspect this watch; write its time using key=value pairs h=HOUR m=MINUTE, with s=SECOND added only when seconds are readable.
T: h=2 m=6
